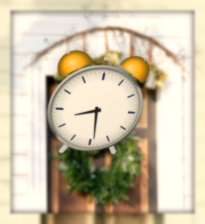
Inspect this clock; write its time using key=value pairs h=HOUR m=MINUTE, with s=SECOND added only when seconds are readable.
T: h=8 m=29
